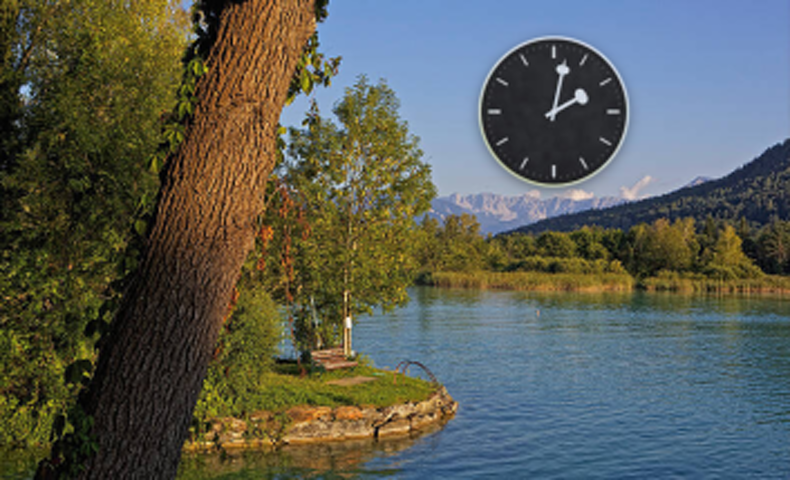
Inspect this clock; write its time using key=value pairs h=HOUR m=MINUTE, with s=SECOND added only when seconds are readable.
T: h=2 m=2
